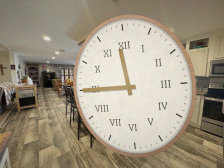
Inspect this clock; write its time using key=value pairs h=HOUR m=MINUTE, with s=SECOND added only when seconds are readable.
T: h=11 m=45
